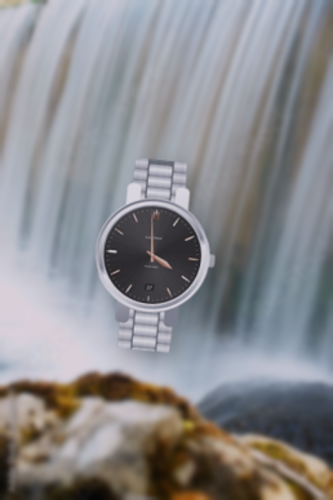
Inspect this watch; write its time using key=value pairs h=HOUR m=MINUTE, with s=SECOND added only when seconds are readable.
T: h=3 m=59
